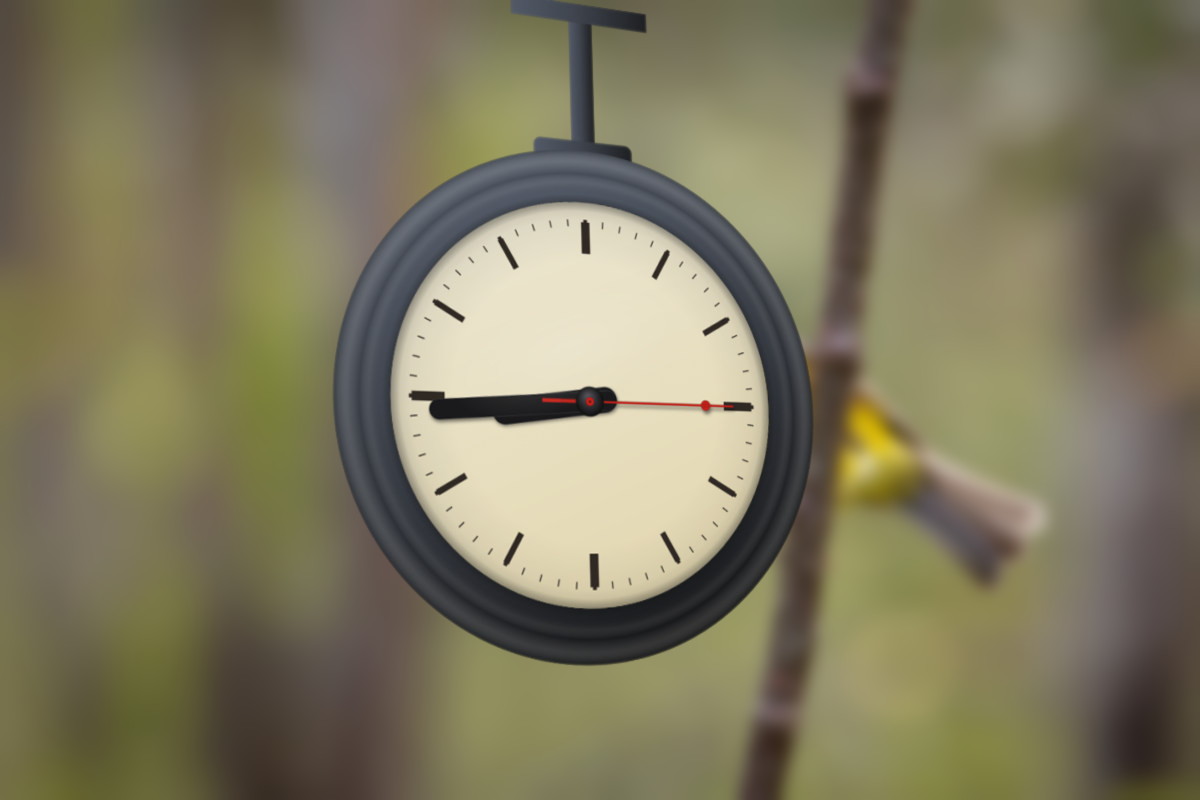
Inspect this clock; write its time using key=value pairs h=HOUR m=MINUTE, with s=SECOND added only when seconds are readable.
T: h=8 m=44 s=15
